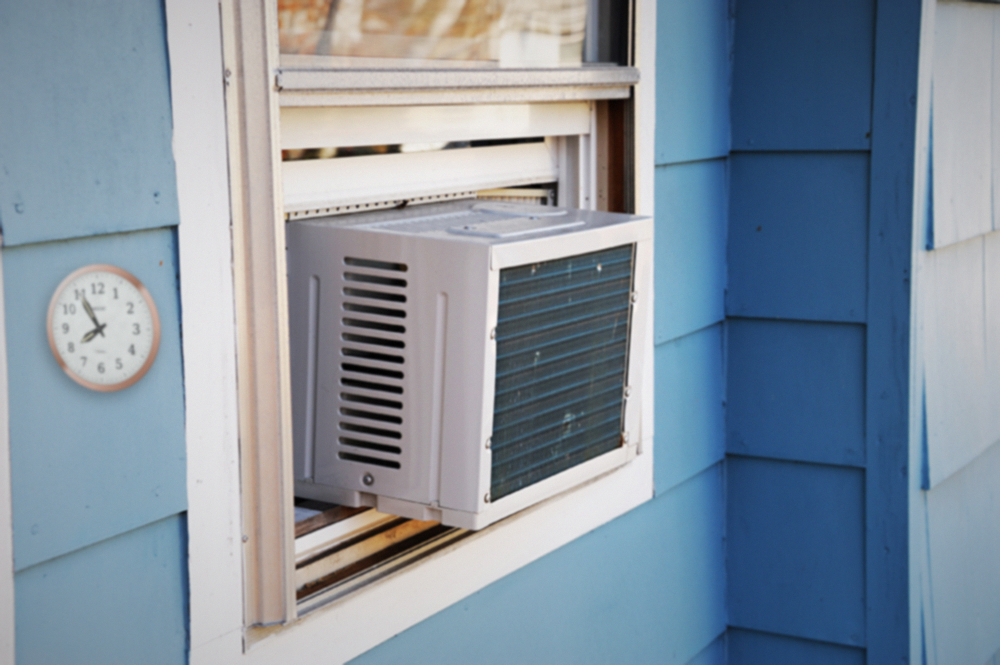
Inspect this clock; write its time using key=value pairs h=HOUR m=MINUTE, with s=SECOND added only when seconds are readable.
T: h=7 m=55
